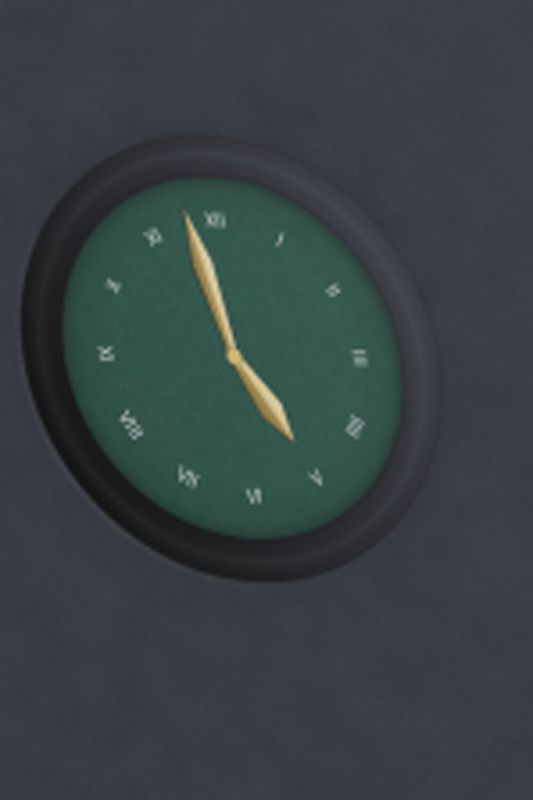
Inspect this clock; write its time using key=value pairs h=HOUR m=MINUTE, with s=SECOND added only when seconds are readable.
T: h=4 m=58
